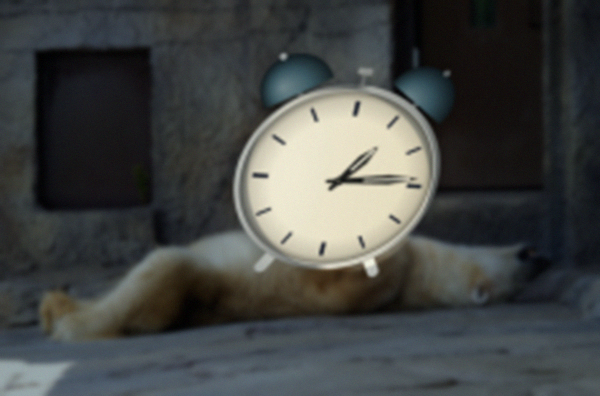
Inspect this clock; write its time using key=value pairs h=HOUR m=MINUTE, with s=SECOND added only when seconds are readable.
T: h=1 m=14
